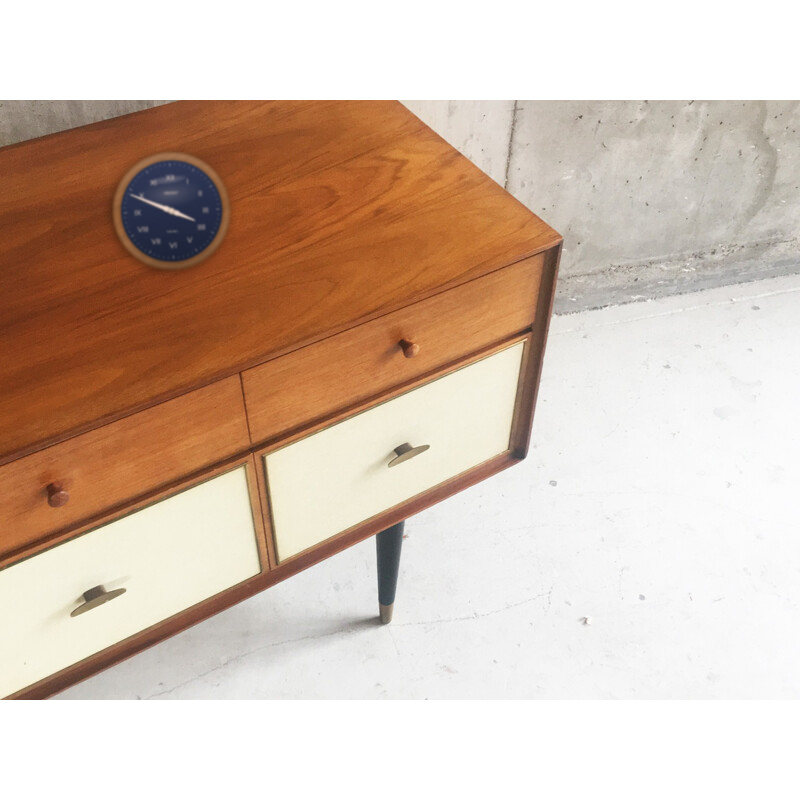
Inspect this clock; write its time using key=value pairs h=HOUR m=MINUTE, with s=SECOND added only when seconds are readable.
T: h=3 m=49
